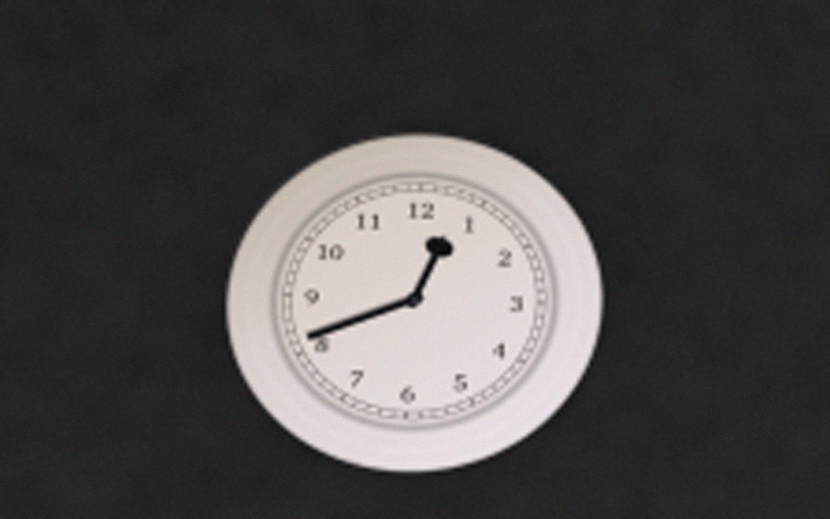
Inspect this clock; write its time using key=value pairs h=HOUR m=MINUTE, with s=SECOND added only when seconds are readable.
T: h=12 m=41
